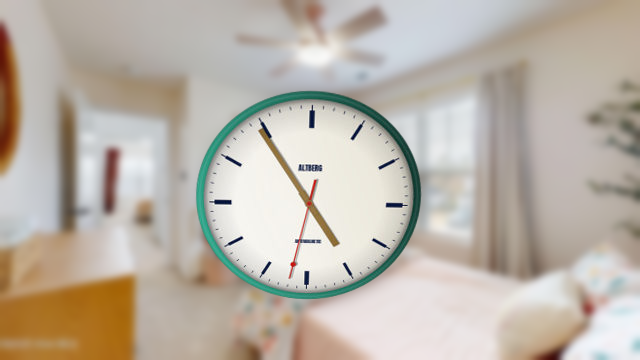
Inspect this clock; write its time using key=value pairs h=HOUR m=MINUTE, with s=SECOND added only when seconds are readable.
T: h=4 m=54 s=32
